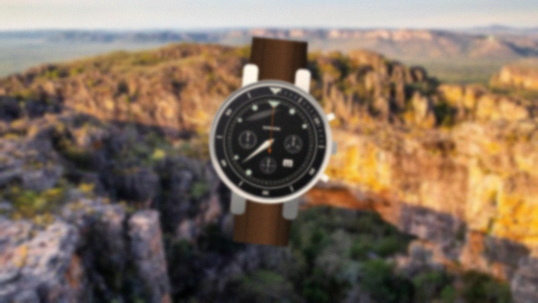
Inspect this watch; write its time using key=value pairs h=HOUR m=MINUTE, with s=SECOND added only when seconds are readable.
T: h=7 m=38
